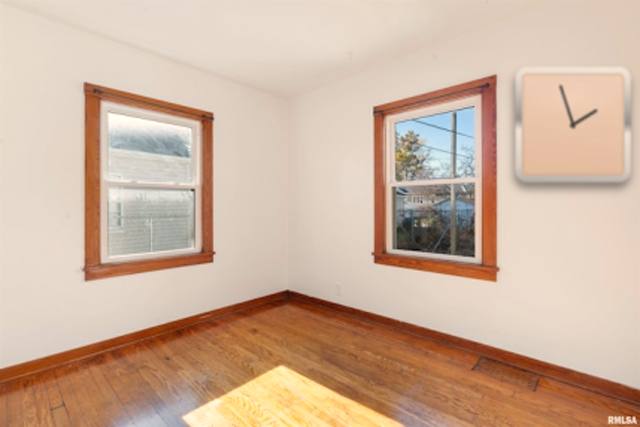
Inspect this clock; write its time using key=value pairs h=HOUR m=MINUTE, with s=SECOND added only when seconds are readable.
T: h=1 m=57
